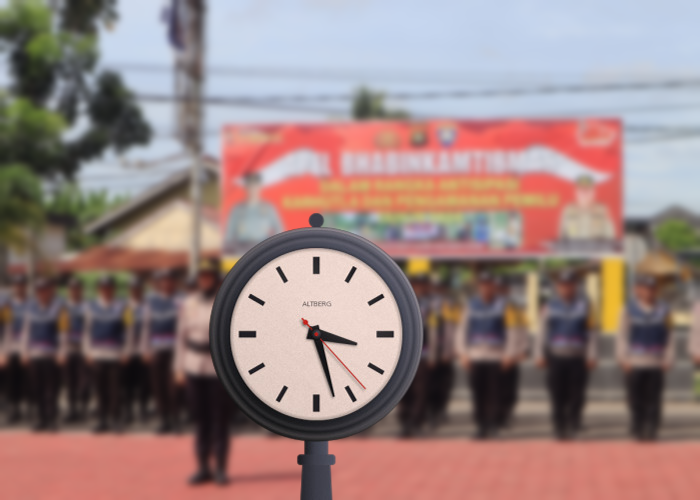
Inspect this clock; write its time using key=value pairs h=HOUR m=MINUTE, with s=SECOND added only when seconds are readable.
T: h=3 m=27 s=23
